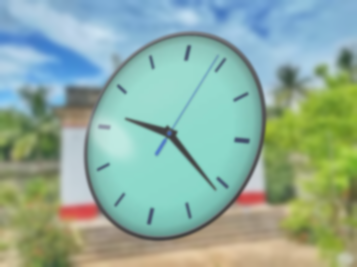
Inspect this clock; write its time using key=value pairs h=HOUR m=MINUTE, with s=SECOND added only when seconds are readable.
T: h=9 m=21 s=4
